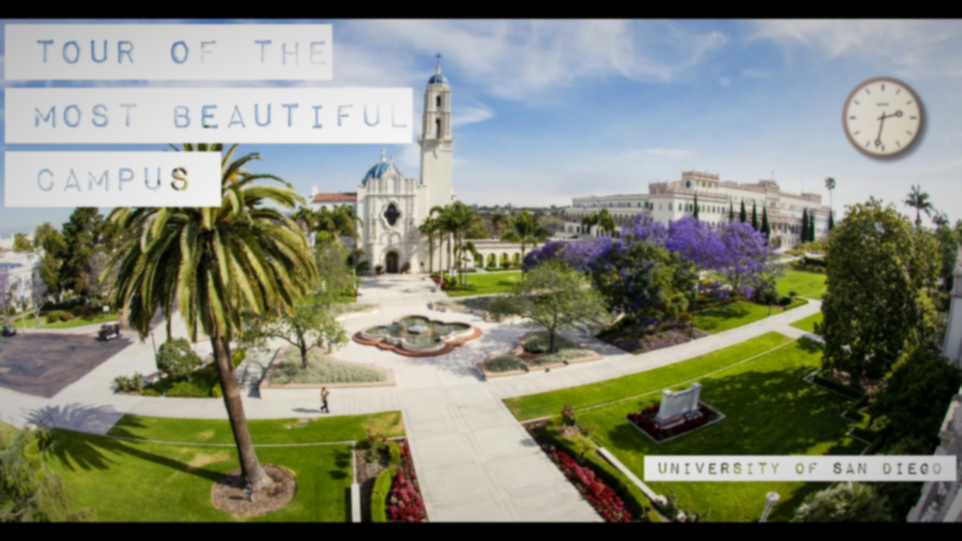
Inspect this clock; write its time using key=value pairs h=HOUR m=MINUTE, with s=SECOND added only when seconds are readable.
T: h=2 m=32
